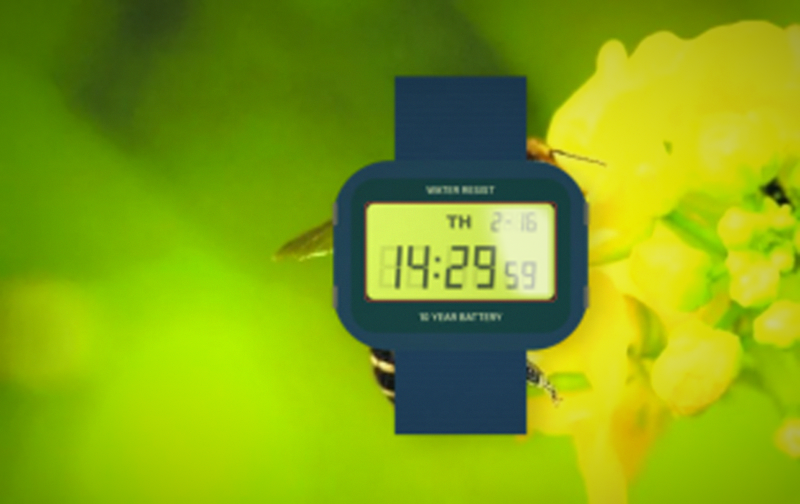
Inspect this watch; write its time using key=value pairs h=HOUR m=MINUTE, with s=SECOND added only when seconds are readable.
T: h=14 m=29 s=59
